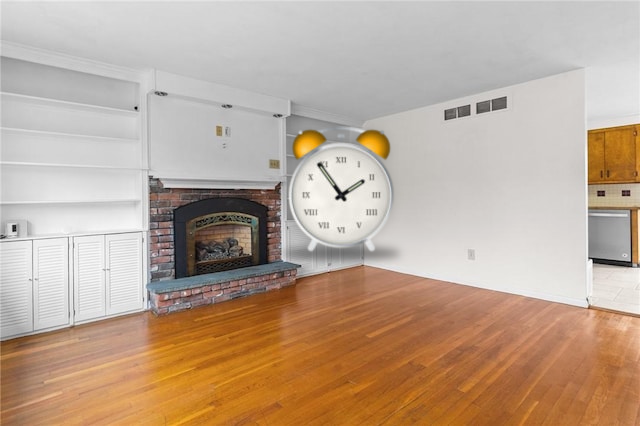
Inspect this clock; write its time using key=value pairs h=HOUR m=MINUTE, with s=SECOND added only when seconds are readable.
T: h=1 m=54
